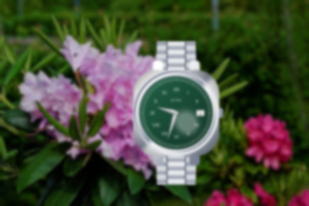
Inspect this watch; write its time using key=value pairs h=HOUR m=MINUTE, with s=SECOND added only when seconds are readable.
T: h=9 m=33
